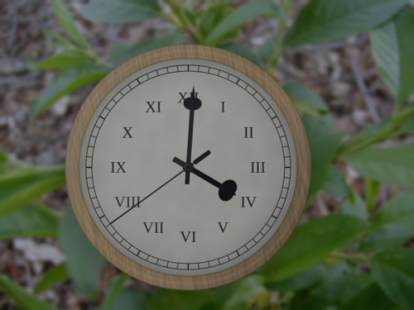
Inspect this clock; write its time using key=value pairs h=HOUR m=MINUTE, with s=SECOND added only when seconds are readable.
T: h=4 m=0 s=39
